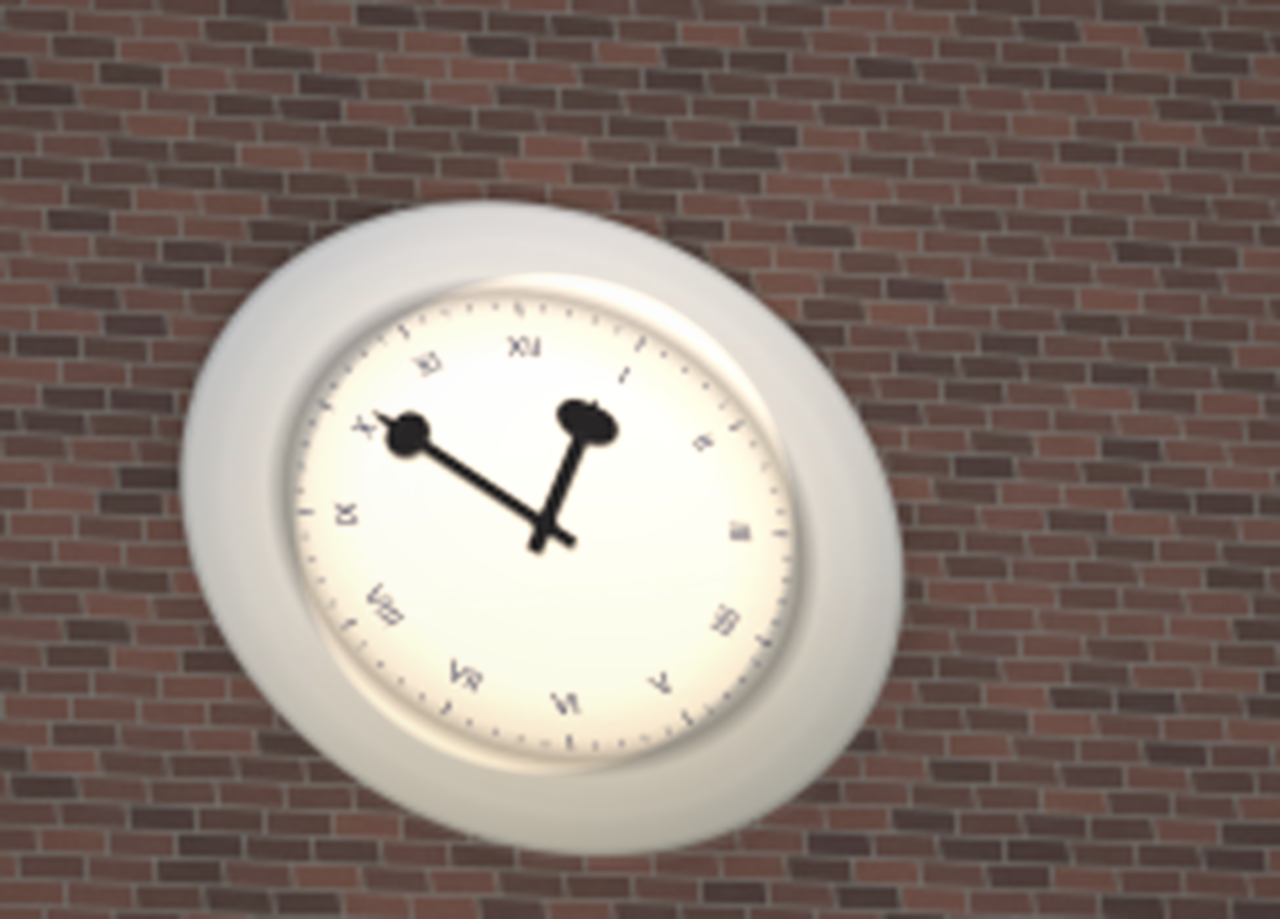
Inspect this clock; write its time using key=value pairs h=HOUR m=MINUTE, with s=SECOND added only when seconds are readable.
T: h=12 m=51
